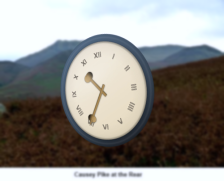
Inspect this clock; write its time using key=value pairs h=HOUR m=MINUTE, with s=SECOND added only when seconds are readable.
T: h=10 m=35
